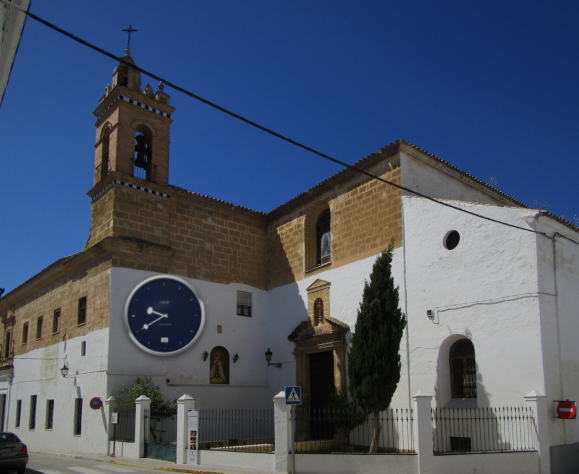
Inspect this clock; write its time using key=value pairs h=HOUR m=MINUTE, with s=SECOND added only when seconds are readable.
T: h=9 m=40
